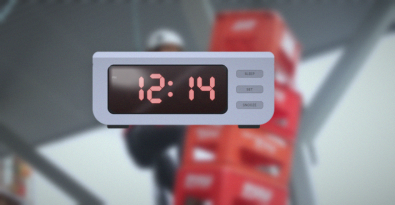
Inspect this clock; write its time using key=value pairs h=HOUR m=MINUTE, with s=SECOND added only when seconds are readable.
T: h=12 m=14
